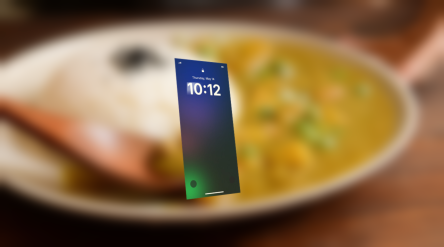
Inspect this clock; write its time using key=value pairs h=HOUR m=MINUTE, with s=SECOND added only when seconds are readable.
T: h=10 m=12
